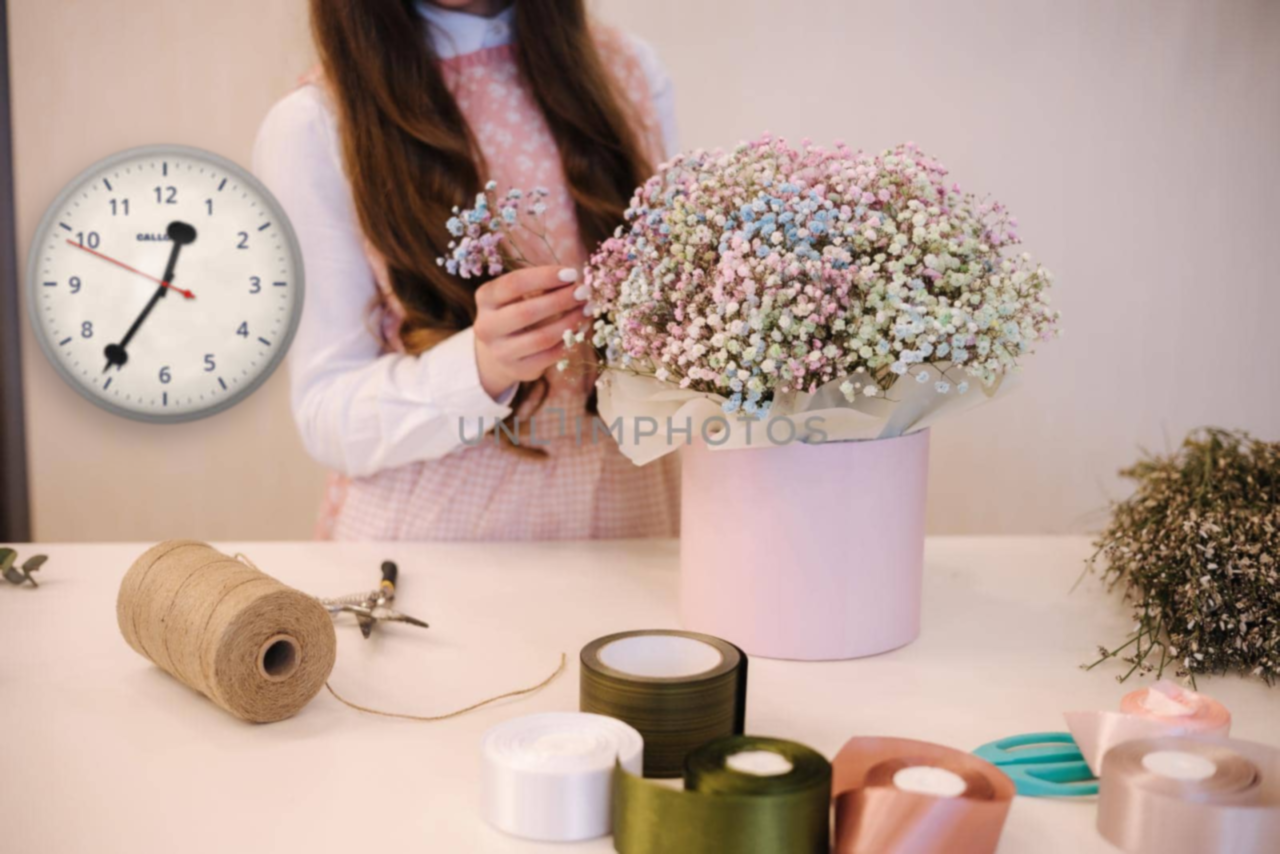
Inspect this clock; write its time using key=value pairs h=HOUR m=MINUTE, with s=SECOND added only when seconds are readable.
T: h=12 m=35 s=49
